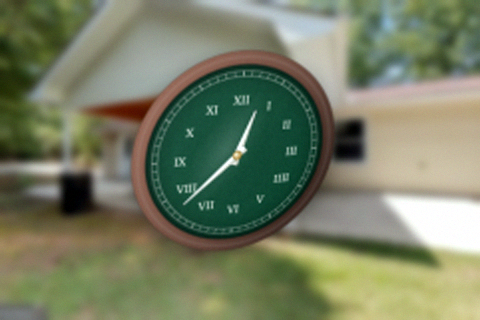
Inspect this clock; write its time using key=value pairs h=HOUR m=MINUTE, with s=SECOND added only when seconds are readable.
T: h=12 m=38
